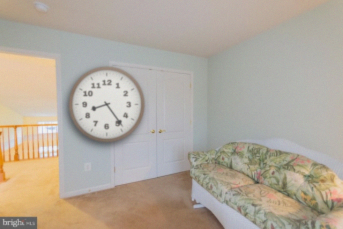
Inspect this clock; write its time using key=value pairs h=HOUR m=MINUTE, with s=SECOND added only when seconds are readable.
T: h=8 m=24
